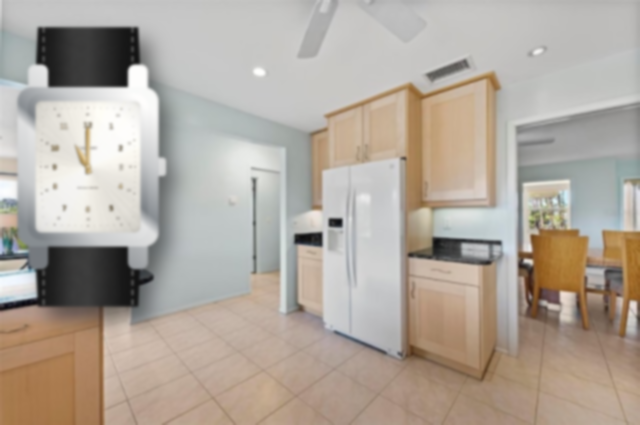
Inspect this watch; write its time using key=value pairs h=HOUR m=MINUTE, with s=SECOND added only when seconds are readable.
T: h=11 m=0
